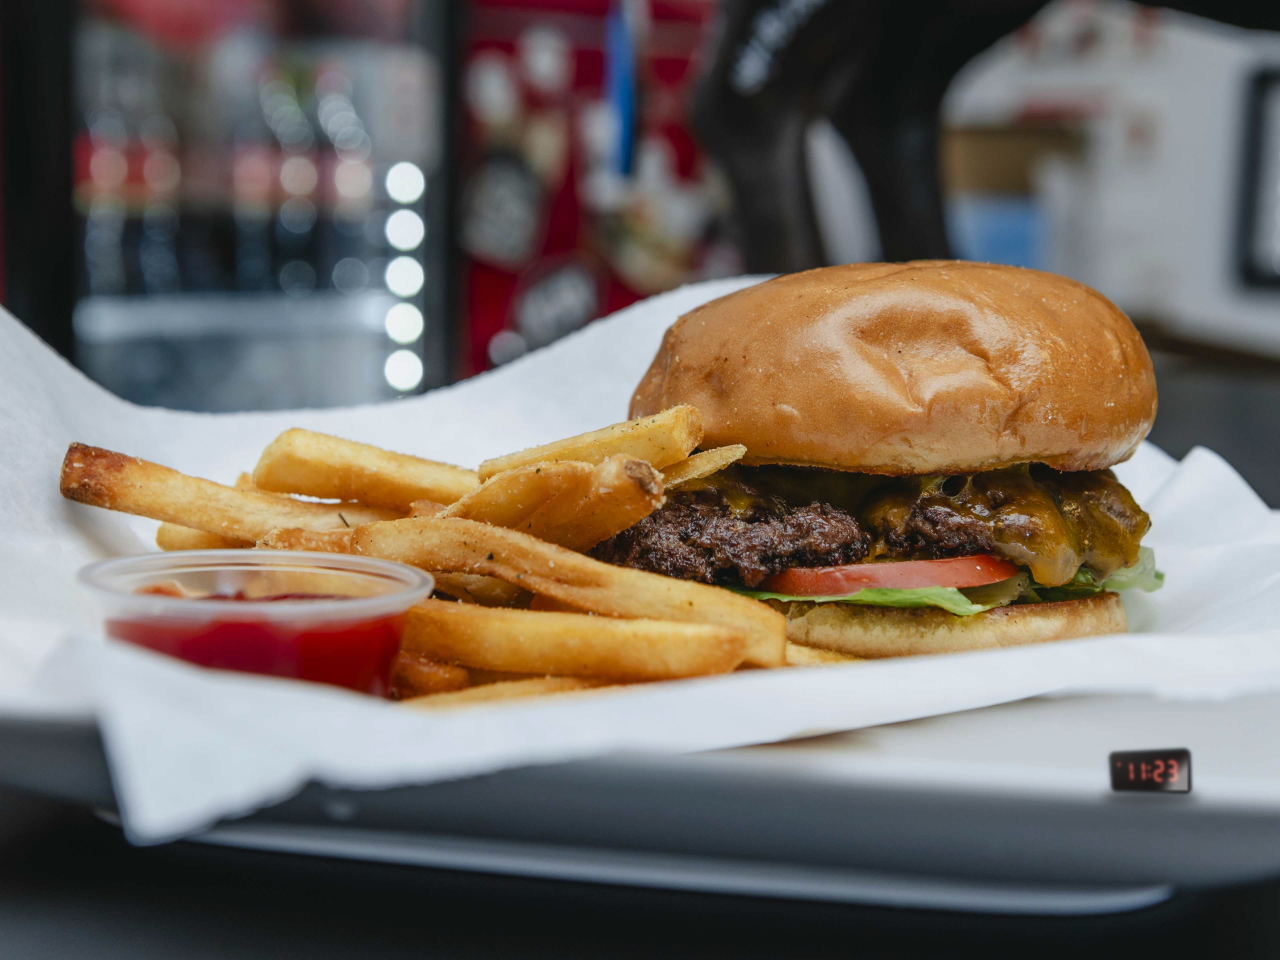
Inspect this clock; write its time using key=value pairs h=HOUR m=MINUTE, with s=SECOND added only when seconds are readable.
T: h=11 m=23
